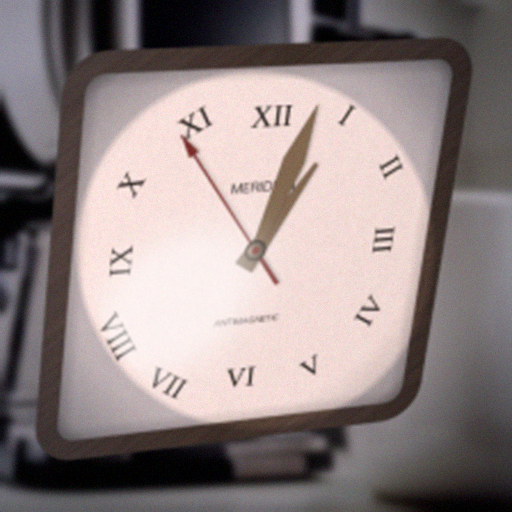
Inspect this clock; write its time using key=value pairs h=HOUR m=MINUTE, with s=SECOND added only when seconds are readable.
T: h=1 m=2 s=54
